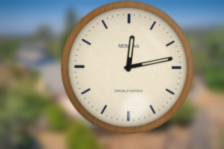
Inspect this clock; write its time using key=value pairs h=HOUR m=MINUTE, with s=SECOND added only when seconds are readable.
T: h=12 m=13
